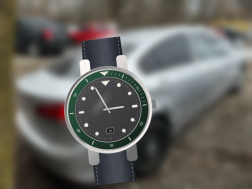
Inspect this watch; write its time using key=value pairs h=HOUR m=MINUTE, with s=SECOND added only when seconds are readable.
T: h=2 m=56
